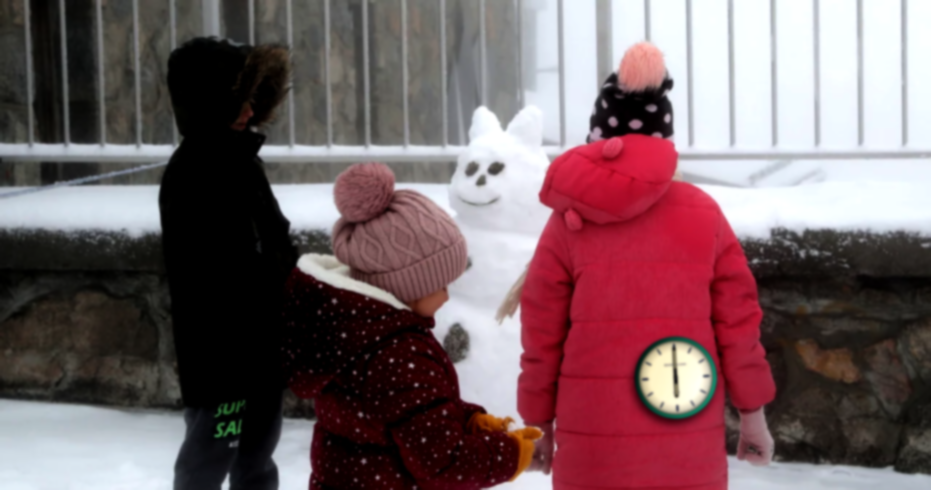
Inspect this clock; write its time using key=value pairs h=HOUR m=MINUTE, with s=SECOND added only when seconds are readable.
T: h=6 m=0
